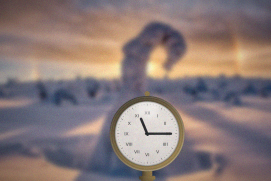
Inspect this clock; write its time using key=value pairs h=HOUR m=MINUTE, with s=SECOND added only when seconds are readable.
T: h=11 m=15
